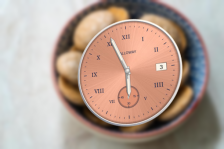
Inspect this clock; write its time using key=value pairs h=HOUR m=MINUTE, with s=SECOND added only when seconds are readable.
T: h=5 m=56
